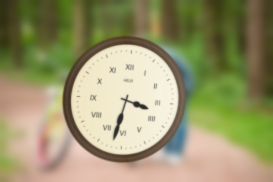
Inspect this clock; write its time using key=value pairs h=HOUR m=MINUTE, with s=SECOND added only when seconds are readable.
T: h=3 m=32
